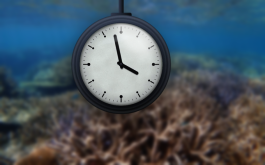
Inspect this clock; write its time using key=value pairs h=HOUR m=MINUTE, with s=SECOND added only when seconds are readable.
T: h=3 m=58
